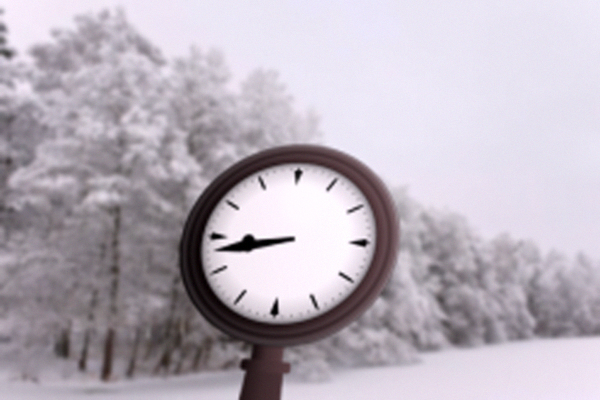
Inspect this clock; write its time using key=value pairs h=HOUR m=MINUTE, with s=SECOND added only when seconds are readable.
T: h=8 m=43
